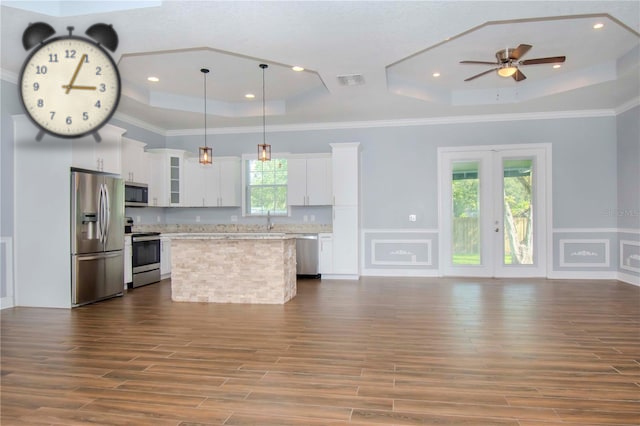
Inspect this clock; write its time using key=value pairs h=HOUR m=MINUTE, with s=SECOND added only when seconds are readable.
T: h=3 m=4
